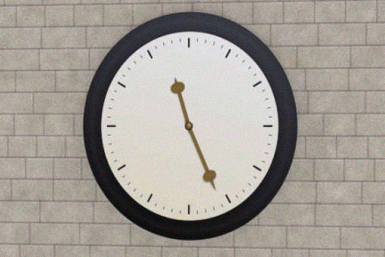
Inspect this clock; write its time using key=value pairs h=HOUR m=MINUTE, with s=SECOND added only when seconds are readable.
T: h=11 m=26
